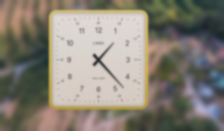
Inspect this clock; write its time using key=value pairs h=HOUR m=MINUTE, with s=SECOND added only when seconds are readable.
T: h=1 m=23
